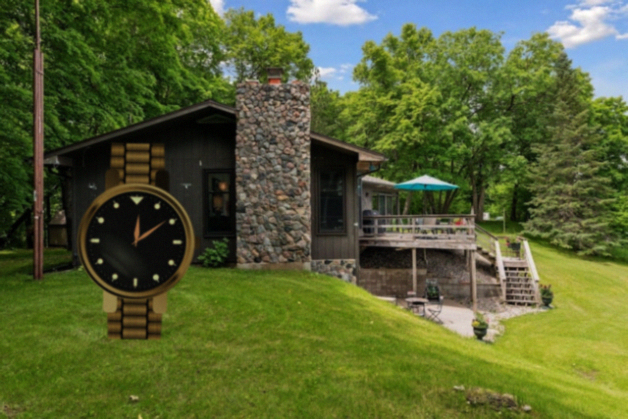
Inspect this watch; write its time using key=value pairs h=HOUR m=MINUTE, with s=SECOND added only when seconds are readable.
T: h=12 m=9
